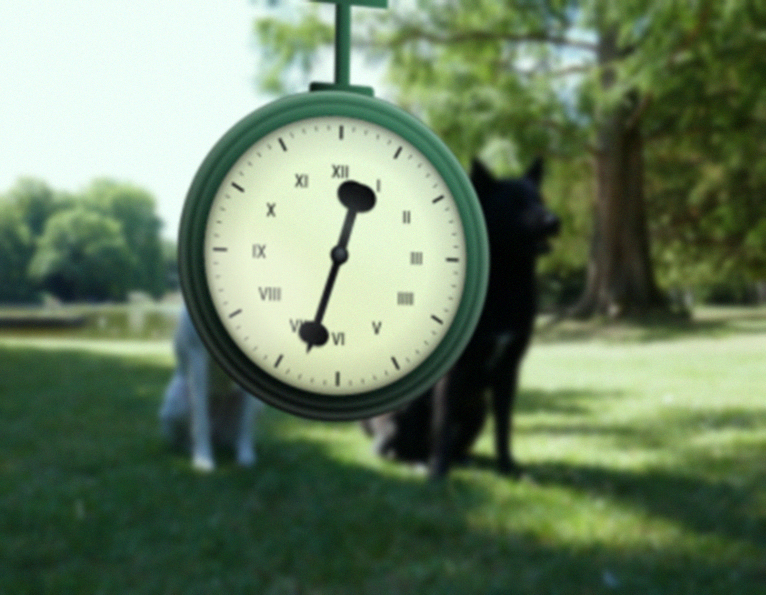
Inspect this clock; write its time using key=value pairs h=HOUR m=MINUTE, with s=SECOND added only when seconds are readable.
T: h=12 m=33
